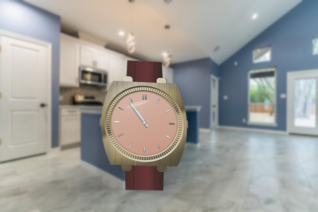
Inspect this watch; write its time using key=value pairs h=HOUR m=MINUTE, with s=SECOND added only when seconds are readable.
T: h=10 m=54
